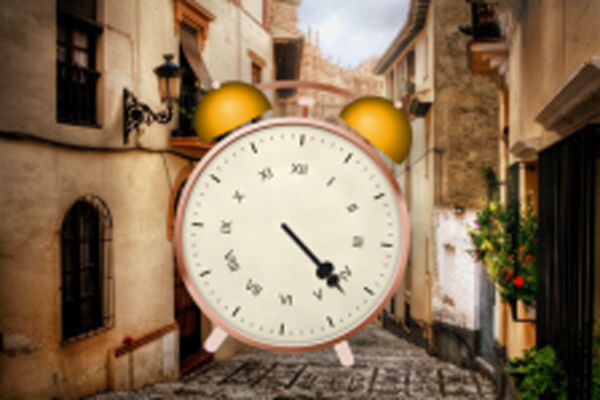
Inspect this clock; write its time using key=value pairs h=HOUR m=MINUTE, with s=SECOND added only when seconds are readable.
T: h=4 m=22
